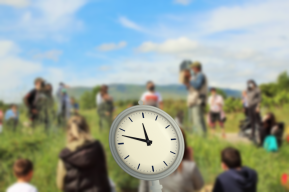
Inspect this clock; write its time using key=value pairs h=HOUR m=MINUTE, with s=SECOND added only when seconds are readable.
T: h=11 m=48
